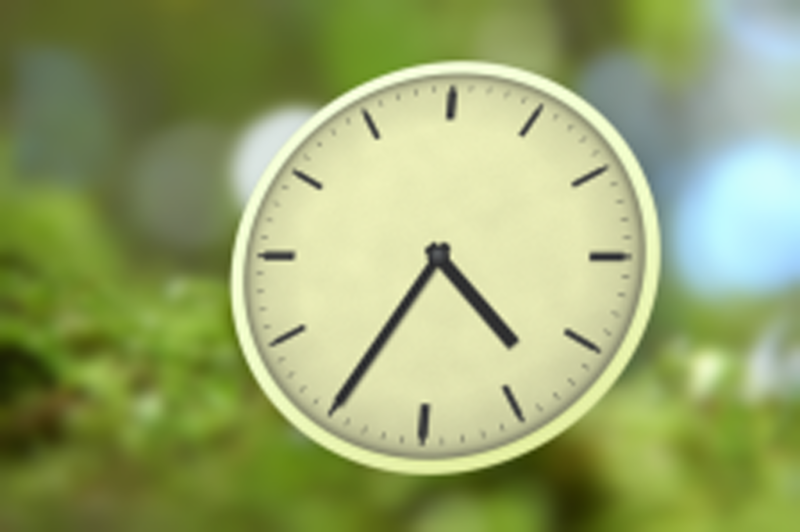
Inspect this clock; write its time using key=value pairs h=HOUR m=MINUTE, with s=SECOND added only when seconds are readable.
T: h=4 m=35
